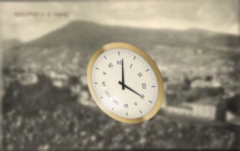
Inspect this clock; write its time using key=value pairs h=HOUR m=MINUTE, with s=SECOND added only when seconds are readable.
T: h=4 m=1
